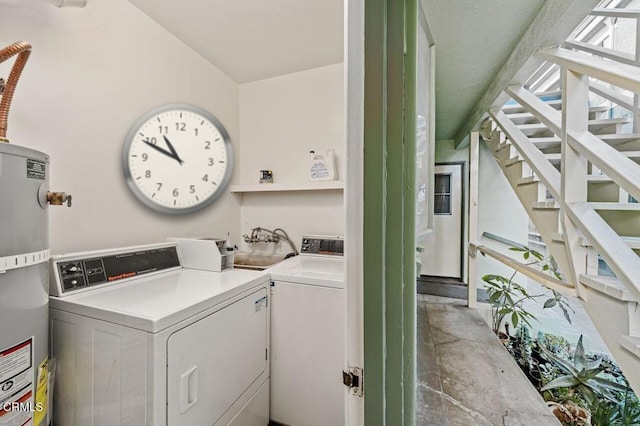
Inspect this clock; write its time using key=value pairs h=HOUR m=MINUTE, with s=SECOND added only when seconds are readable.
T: h=10 m=49
